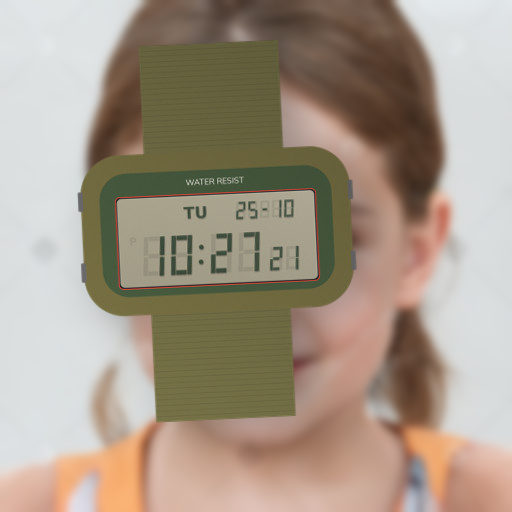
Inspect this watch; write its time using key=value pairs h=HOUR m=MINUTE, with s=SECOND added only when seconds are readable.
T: h=10 m=27 s=21
